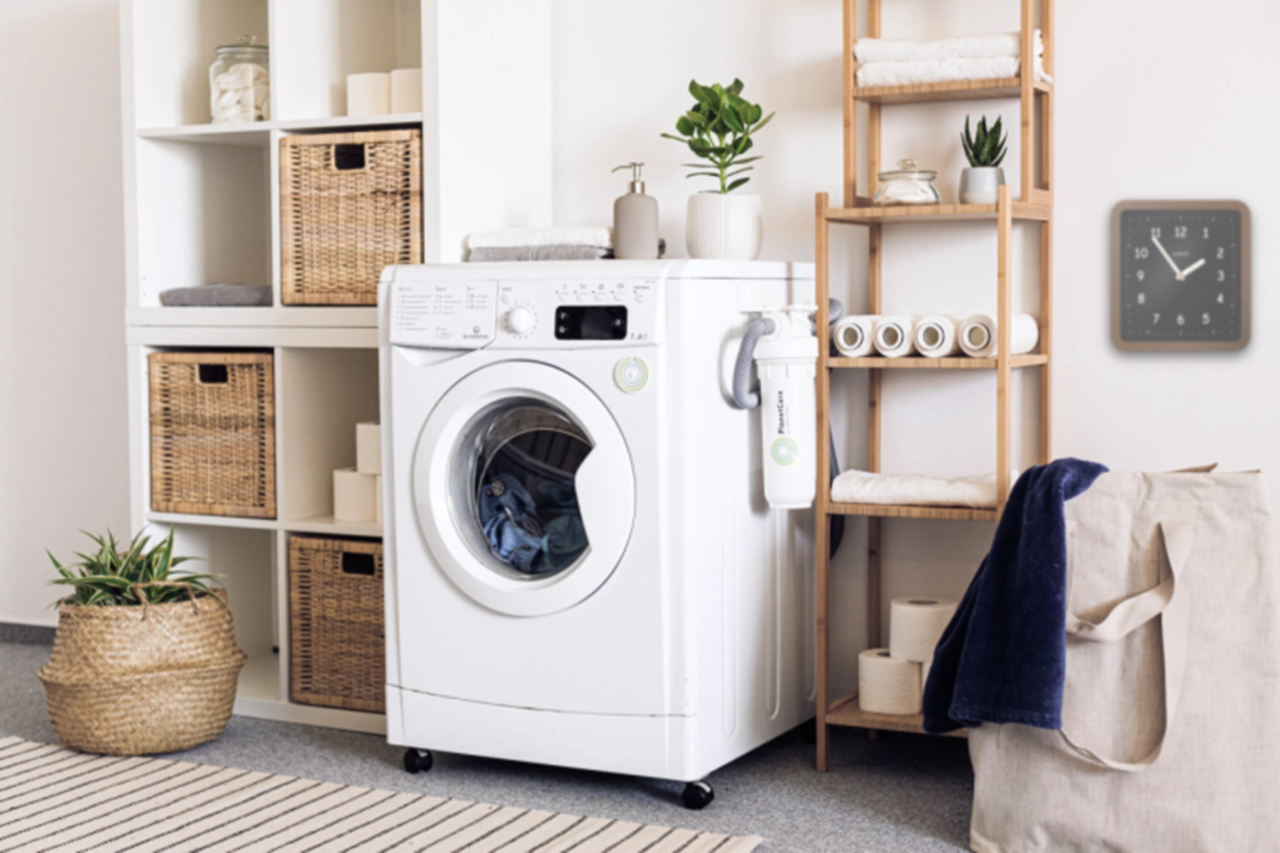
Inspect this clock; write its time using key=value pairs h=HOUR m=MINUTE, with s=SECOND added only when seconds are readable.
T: h=1 m=54
